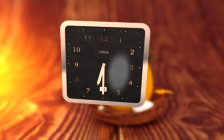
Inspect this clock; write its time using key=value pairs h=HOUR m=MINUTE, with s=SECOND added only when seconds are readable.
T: h=6 m=30
